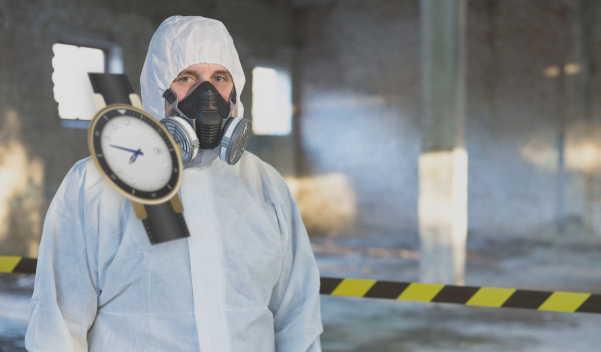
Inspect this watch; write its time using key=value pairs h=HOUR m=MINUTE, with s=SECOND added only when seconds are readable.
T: h=7 m=48
